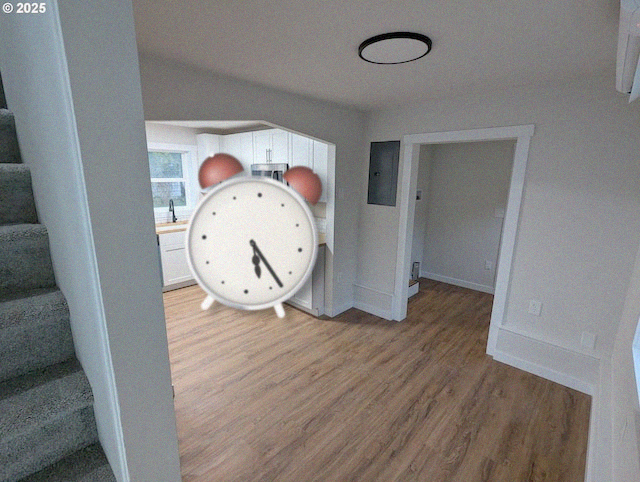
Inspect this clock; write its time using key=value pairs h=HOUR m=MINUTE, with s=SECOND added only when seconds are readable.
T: h=5 m=23
